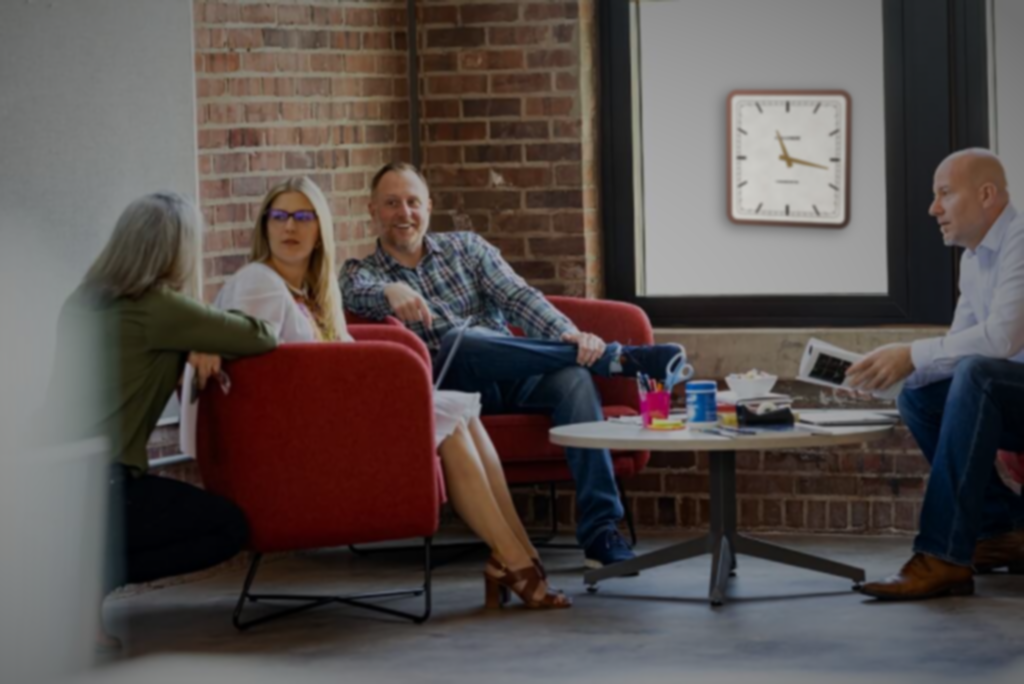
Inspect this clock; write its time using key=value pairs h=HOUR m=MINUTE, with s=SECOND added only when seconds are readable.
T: h=11 m=17
